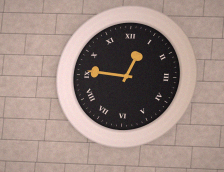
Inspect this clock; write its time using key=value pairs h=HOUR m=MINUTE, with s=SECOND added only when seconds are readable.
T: h=12 m=46
